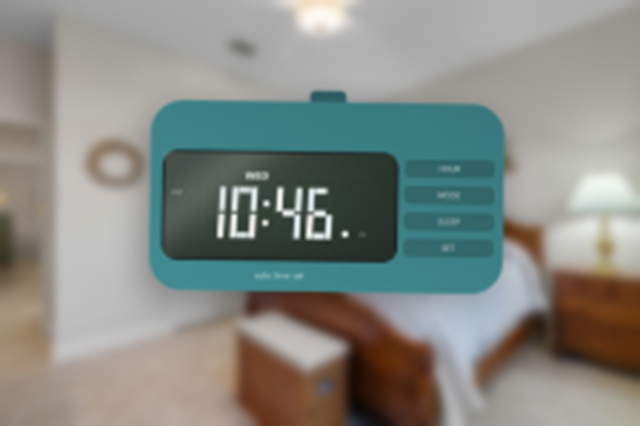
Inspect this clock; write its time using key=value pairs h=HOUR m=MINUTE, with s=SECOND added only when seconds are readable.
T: h=10 m=46
